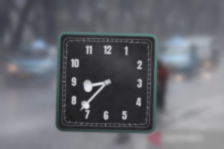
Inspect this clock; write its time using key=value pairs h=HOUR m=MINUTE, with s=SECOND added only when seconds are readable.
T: h=8 m=37
